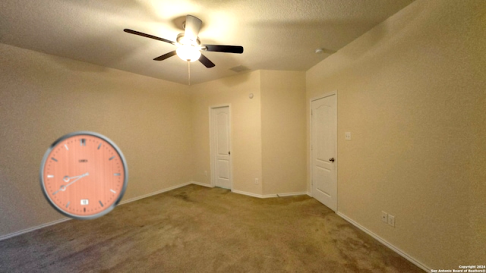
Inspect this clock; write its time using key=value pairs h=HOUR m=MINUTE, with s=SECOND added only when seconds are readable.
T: h=8 m=40
